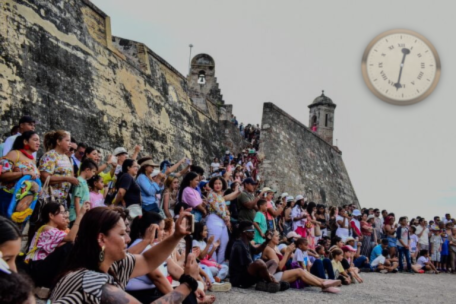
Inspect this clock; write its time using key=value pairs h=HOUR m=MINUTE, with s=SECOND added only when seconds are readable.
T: h=12 m=32
